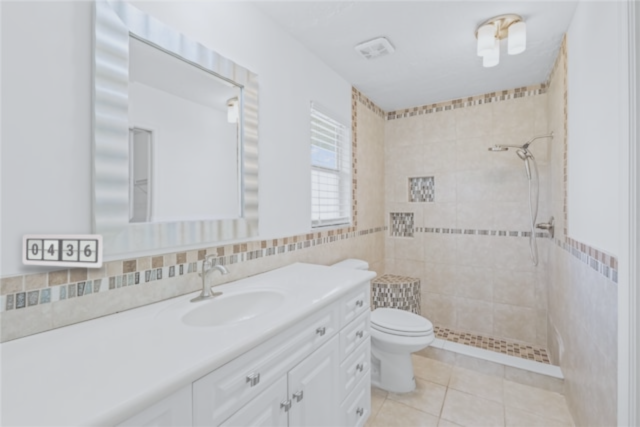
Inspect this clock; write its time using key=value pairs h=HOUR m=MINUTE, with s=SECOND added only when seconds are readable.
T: h=4 m=36
